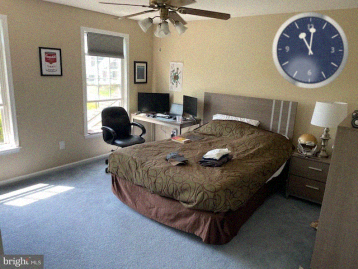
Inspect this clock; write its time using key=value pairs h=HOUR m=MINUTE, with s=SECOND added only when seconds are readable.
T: h=11 m=1
